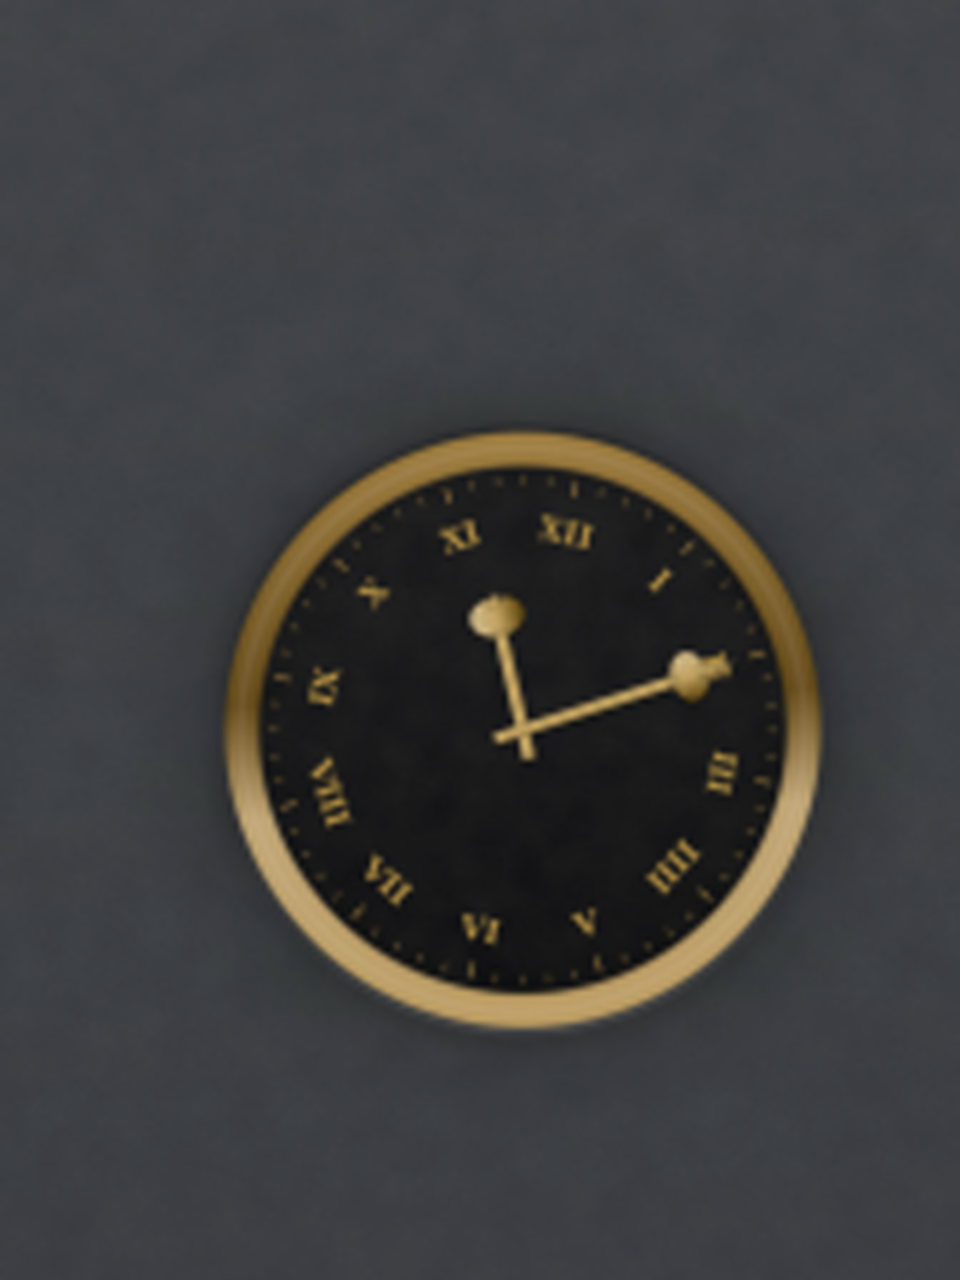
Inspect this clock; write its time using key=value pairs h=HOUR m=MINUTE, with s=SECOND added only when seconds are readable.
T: h=11 m=10
